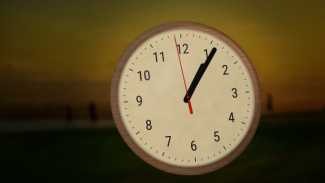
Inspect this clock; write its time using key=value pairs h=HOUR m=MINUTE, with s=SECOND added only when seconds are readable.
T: h=1 m=5 s=59
